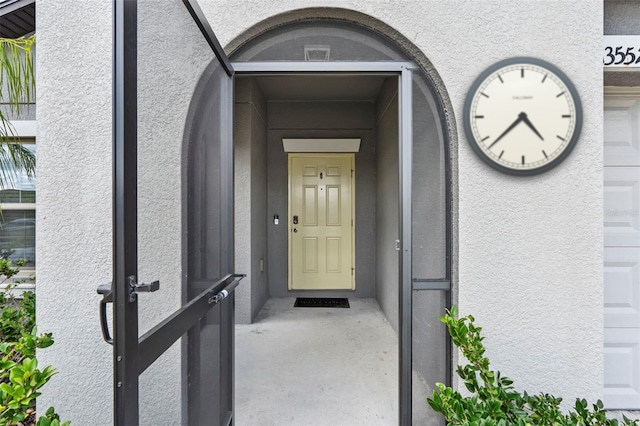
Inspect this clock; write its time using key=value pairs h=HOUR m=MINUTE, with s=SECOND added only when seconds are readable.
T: h=4 m=38
